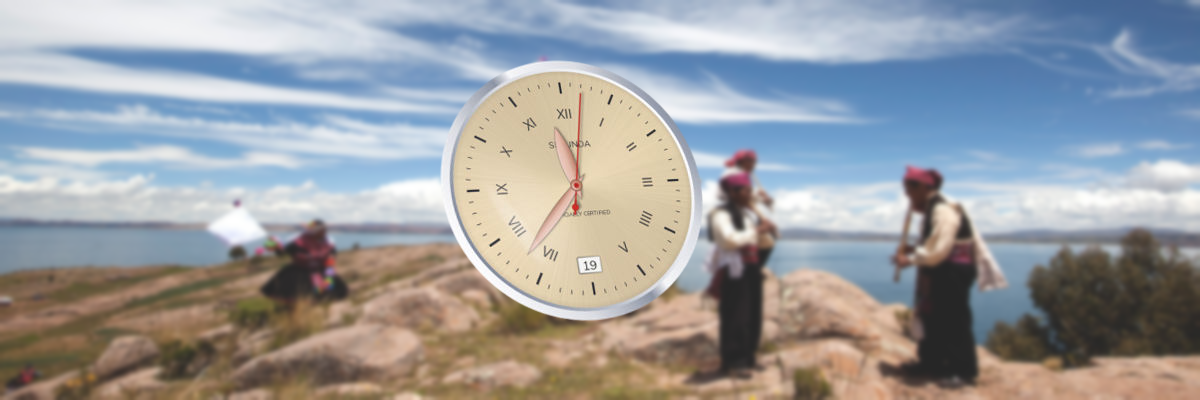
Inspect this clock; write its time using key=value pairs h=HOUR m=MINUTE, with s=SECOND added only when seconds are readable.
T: h=11 m=37 s=2
